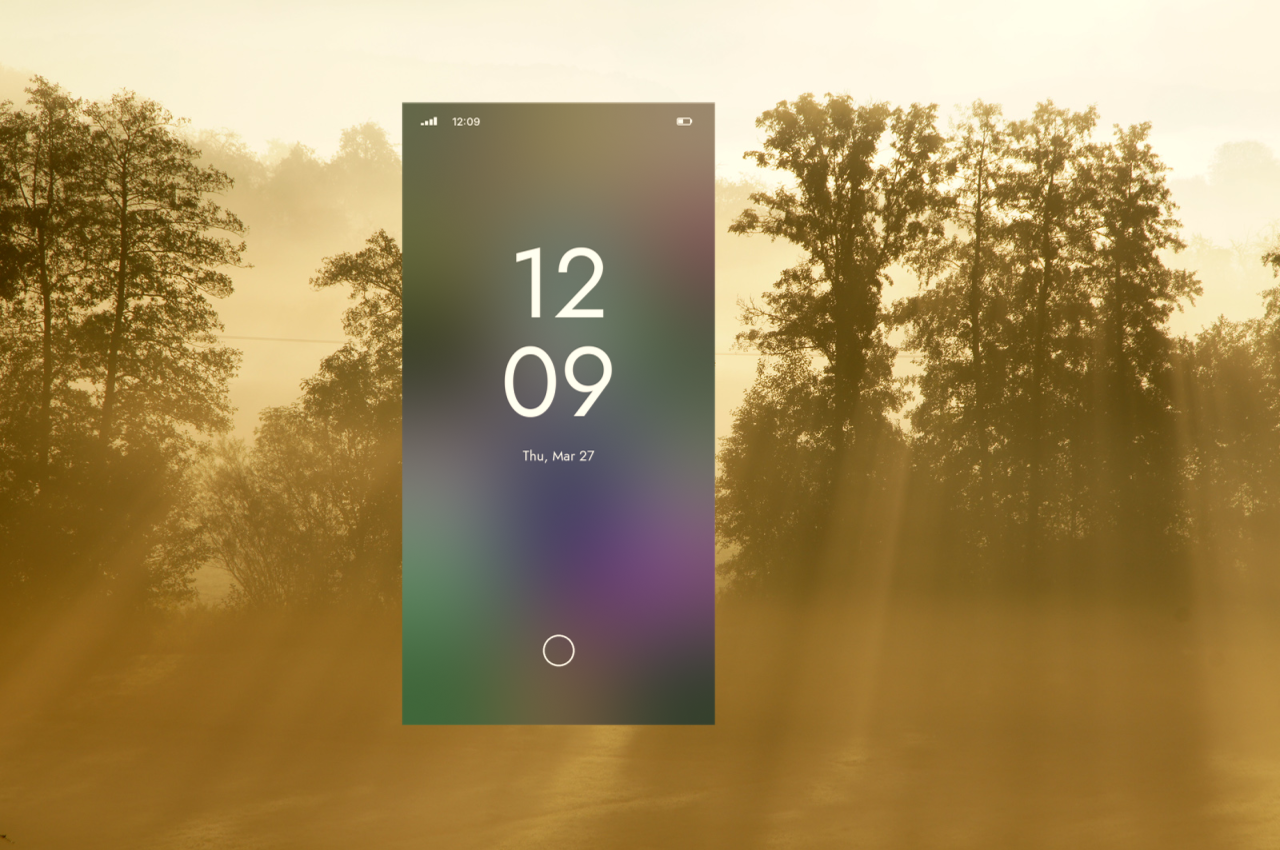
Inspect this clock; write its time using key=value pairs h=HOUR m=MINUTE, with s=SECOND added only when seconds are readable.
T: h=12 m=9
